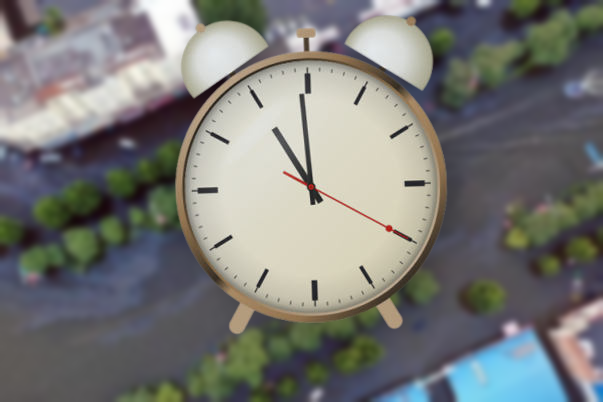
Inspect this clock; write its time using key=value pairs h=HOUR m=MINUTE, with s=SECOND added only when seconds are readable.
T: h=10 m=59 s=20
